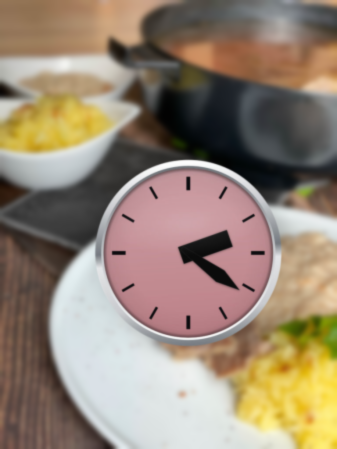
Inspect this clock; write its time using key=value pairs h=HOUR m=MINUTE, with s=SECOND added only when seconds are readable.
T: h=2 m=21
